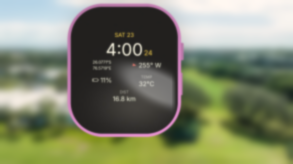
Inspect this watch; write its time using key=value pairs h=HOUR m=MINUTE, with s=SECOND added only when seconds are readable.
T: h=4 m=0
